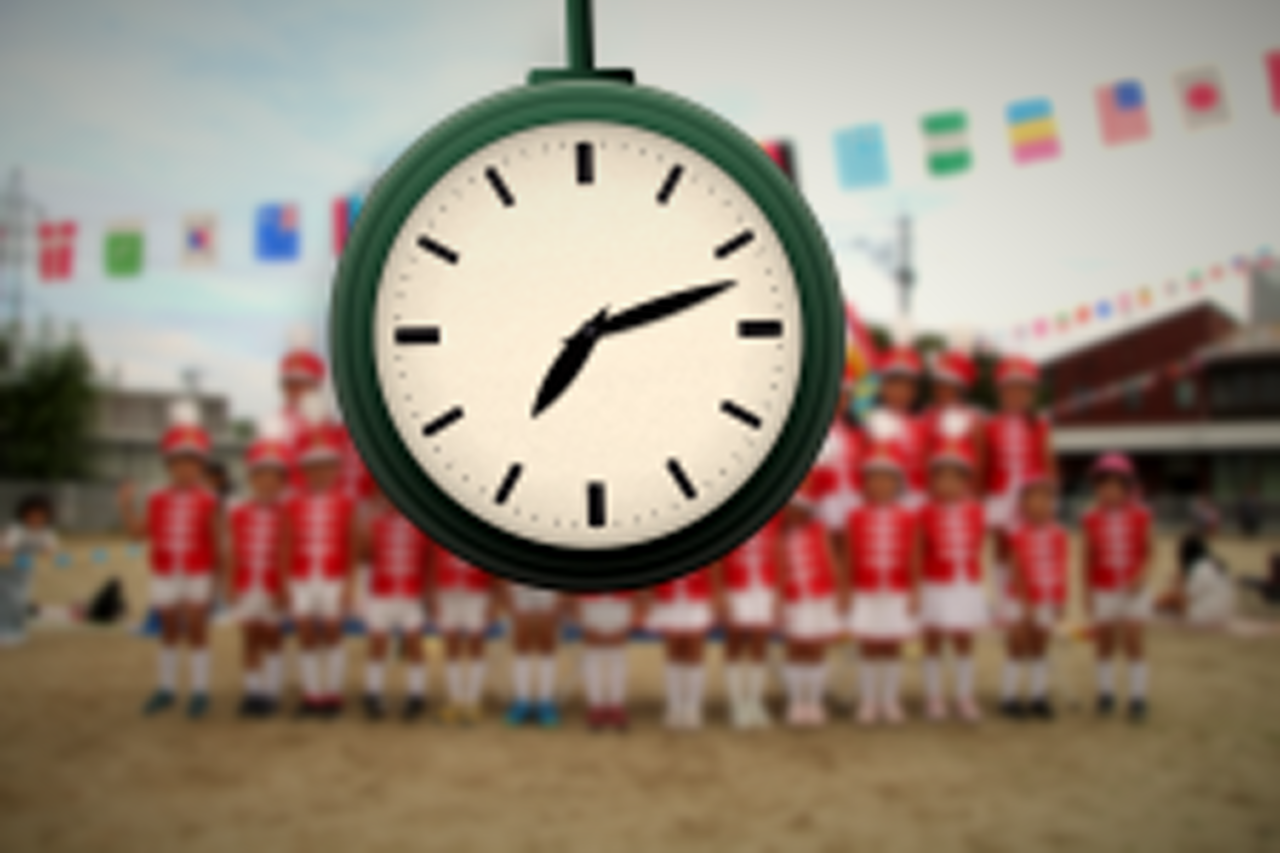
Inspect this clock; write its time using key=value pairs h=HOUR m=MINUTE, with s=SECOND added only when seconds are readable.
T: h=7 m=12
